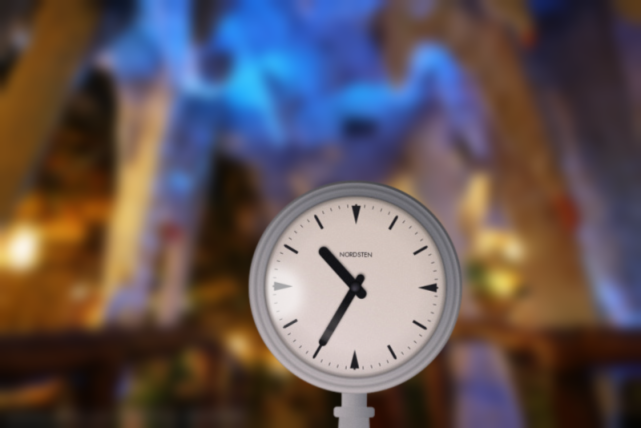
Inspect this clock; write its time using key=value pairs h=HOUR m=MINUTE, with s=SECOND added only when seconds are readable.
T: h=10 m=35
